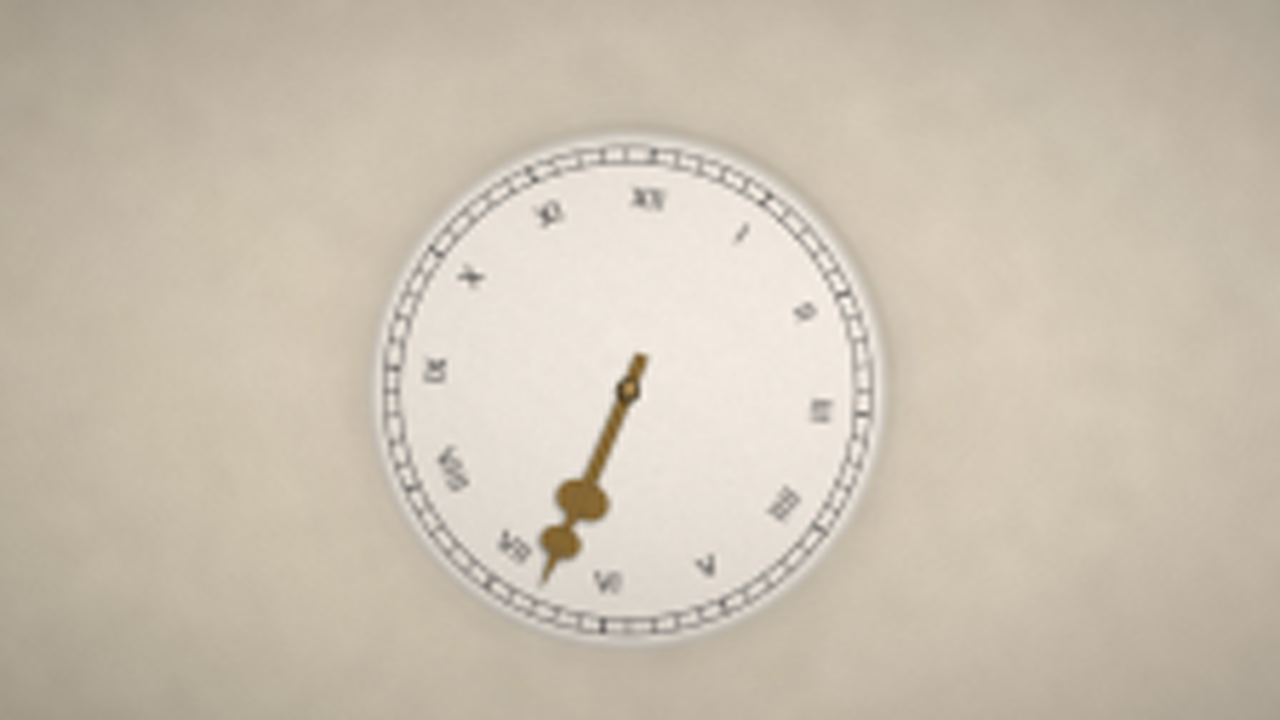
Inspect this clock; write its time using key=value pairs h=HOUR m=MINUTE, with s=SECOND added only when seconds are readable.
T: h=6 m=33
